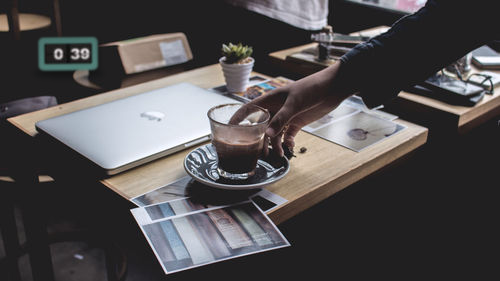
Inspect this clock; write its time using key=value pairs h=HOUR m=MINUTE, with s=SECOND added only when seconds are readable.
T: h=0 m=39
